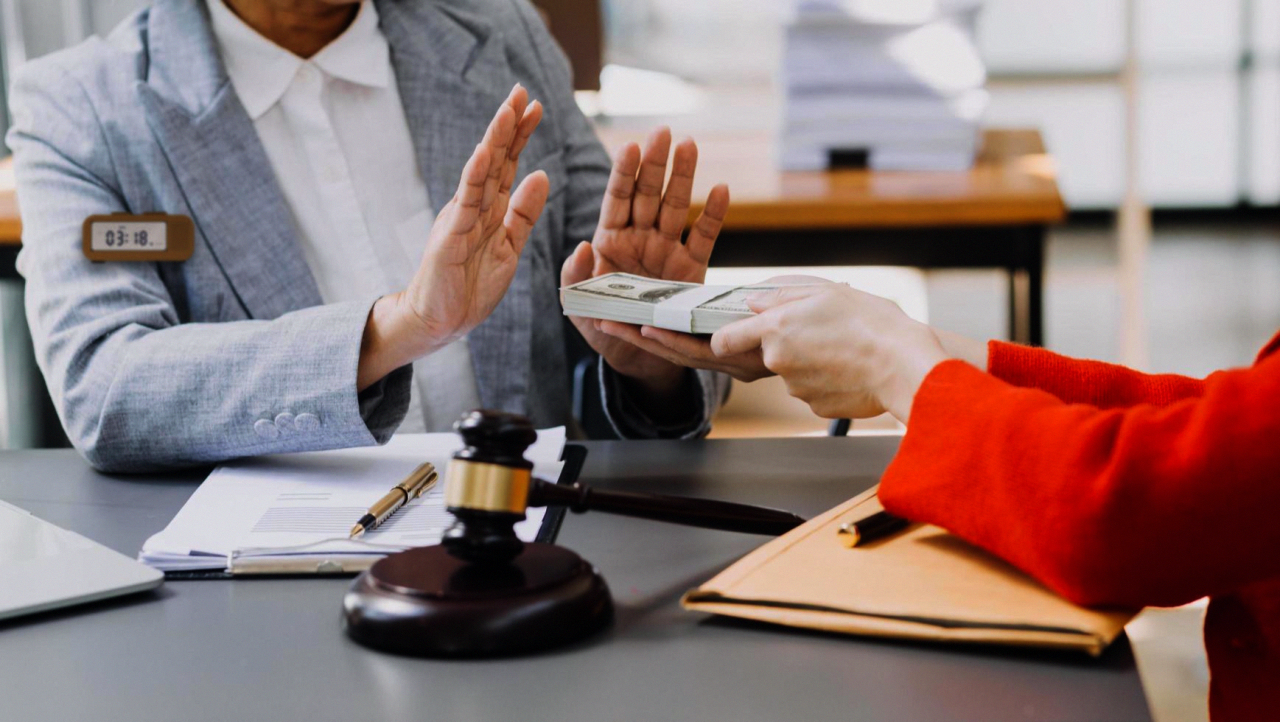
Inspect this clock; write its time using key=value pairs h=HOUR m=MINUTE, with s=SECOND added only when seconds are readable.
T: h=3 m=18
